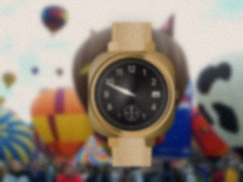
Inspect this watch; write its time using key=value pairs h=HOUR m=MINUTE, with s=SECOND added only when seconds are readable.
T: h=9 m=49
